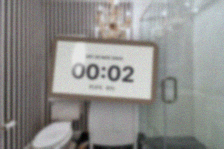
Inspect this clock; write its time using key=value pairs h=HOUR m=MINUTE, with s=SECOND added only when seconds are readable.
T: h=0 m=2
